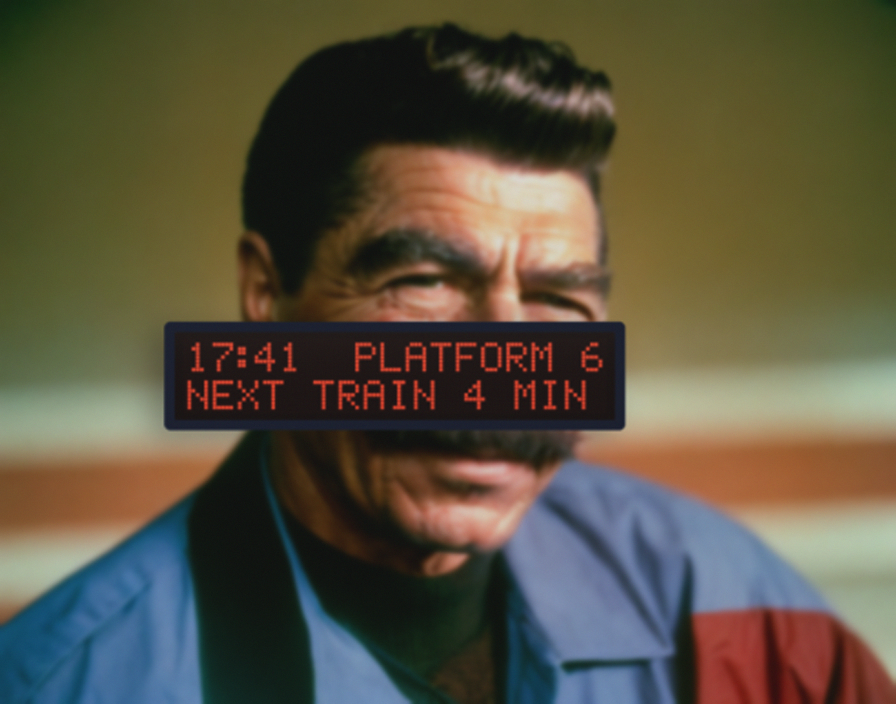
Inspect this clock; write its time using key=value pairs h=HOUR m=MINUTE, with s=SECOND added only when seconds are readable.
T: h=17 m=41
